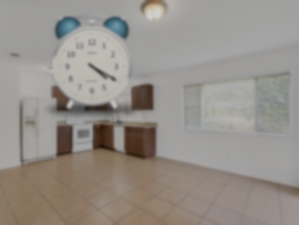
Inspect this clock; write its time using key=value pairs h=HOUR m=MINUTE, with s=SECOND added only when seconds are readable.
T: h=4 m=20
